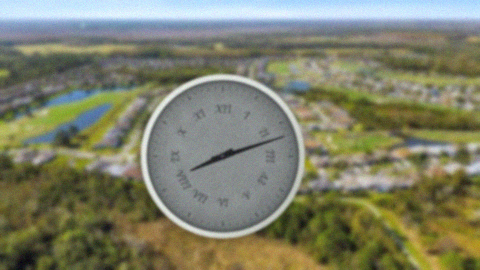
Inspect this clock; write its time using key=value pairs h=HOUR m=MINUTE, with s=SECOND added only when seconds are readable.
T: h=8 m=12
